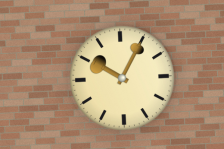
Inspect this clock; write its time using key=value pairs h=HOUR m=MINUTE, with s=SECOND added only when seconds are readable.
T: h=10 m=5
